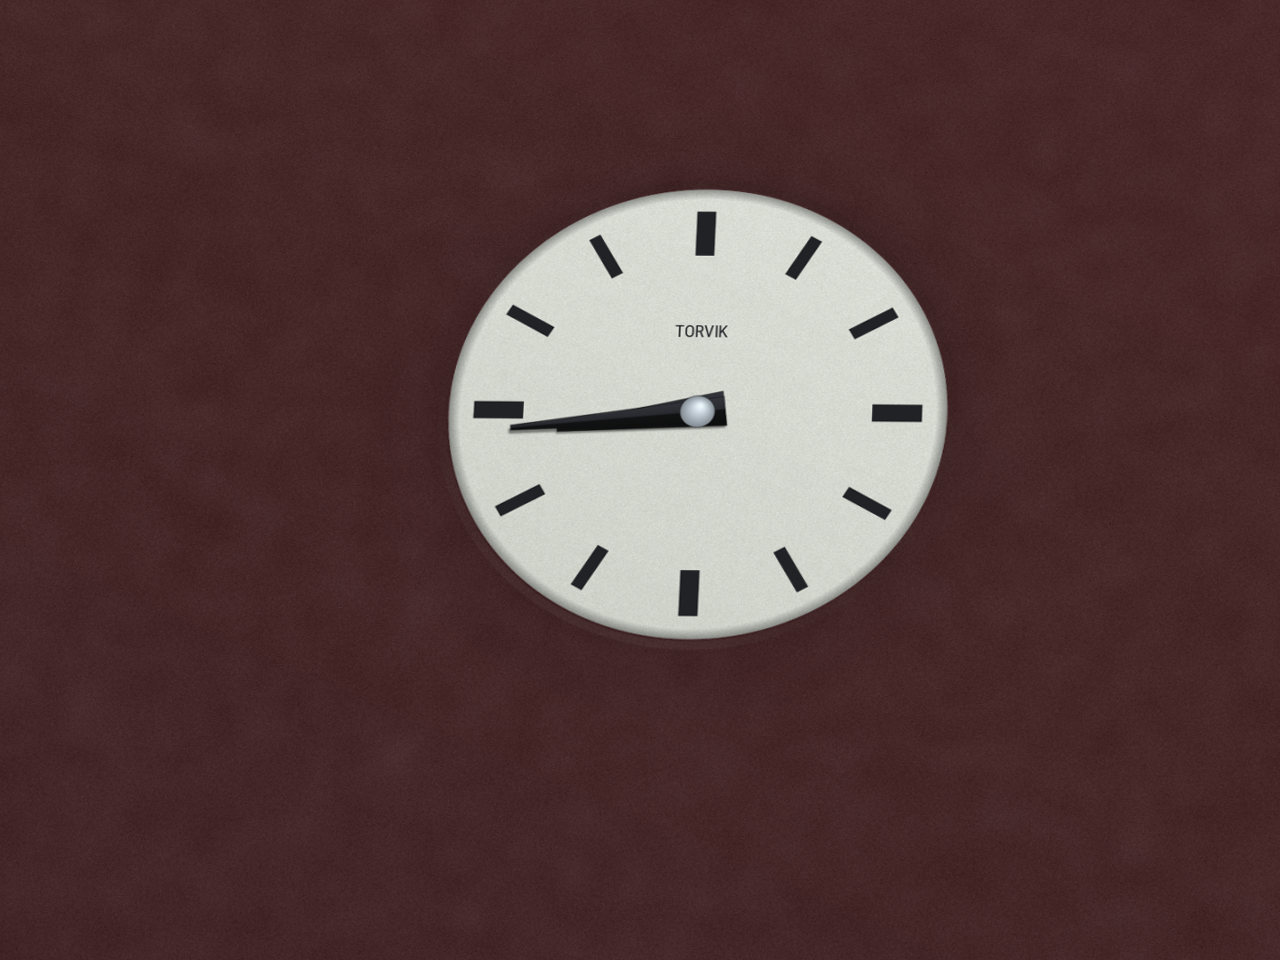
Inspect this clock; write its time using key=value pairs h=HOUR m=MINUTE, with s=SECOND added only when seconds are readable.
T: h=8 m=44
